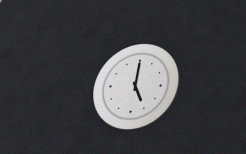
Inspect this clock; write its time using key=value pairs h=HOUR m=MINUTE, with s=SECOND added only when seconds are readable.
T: h=5 m=0
